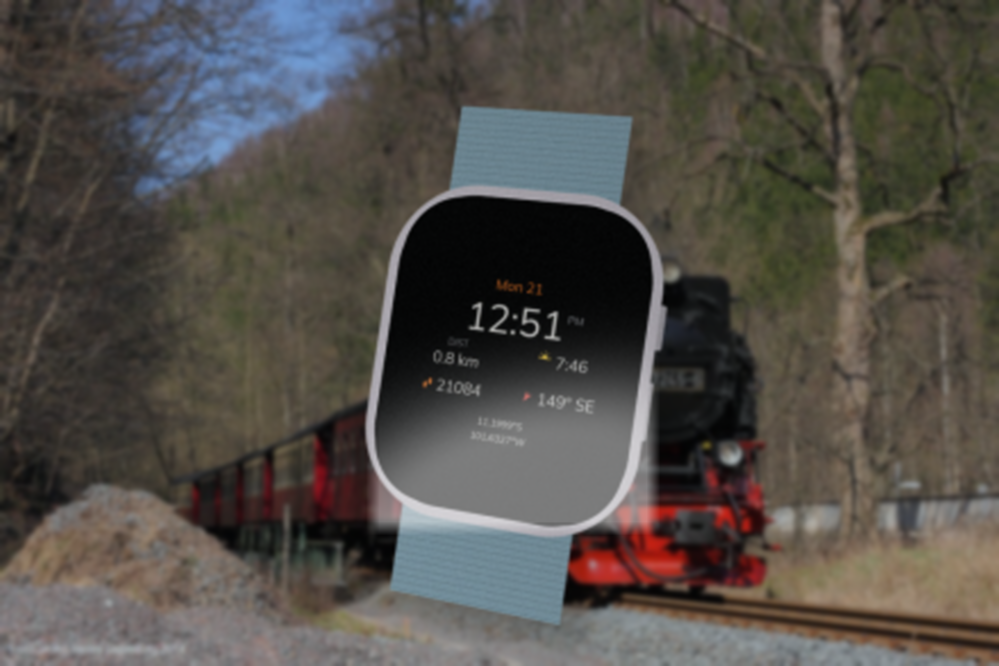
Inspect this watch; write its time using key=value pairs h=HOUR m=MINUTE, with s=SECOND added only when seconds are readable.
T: h=12 m=51
